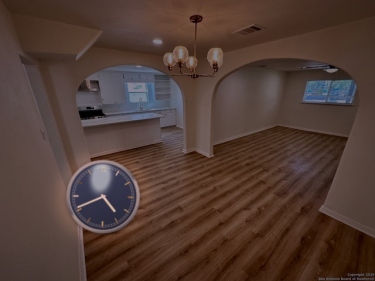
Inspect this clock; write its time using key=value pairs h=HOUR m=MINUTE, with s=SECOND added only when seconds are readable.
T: h=4 m=41
